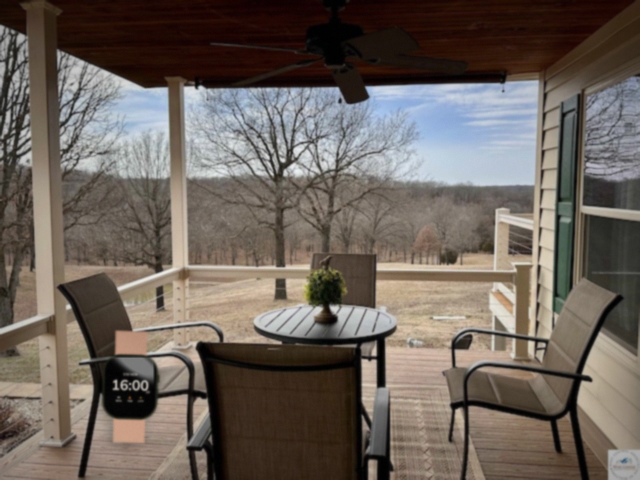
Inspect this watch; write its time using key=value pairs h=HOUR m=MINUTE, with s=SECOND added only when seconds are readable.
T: h=16 m=0
